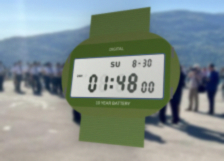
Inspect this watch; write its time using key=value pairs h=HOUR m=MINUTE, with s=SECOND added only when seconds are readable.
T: h=1 m=48 s=0
